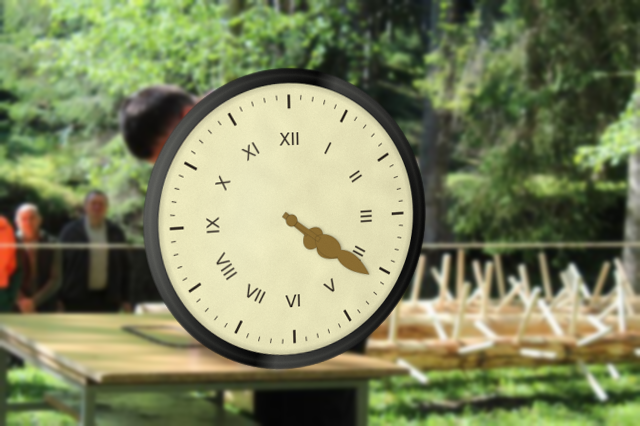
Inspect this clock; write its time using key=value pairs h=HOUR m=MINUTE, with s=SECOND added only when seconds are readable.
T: h=4 m=21
